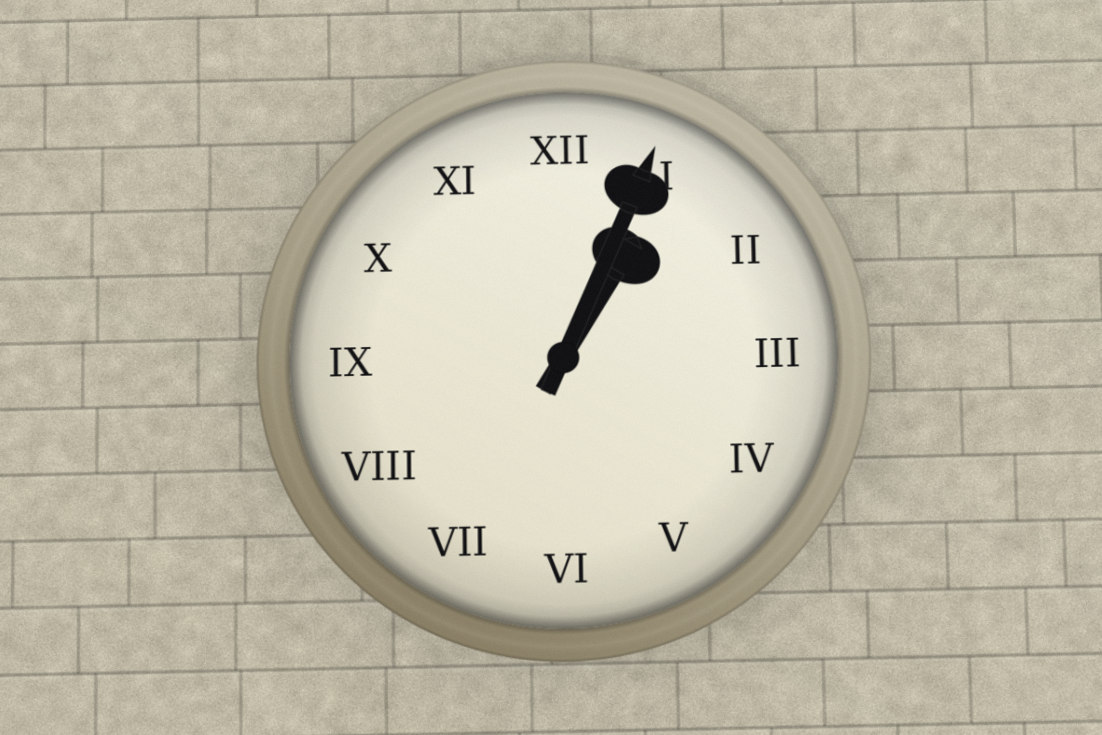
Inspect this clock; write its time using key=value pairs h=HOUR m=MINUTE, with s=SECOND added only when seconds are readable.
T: h=1 m=4
